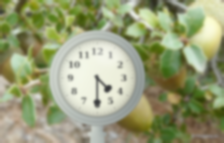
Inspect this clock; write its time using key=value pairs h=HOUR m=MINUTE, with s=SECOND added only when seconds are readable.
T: h=4 m=30
